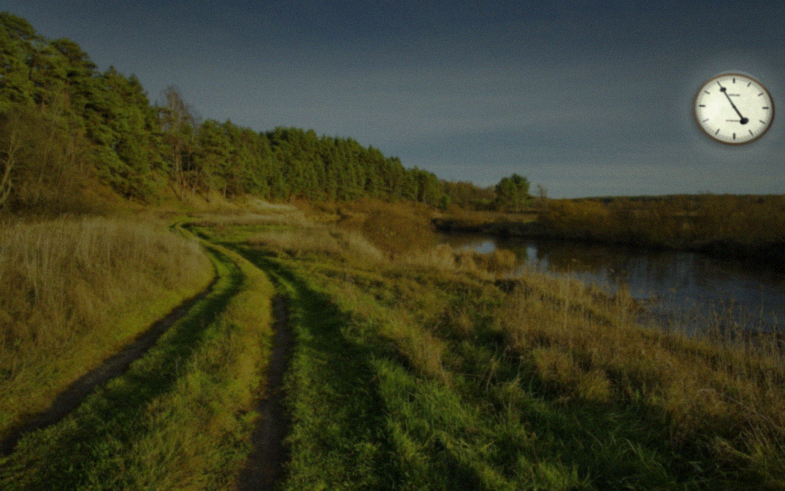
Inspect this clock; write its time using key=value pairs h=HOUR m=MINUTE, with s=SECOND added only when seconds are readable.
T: h=4 m=55
